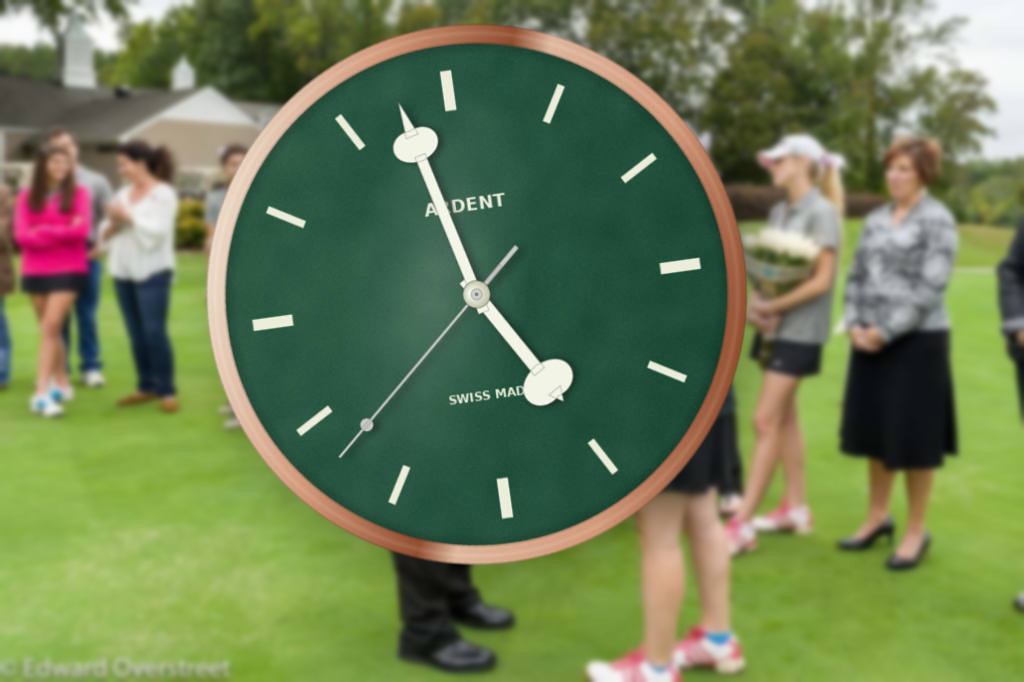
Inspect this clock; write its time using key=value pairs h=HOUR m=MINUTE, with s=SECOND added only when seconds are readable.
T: h=4 m=57 s=38
